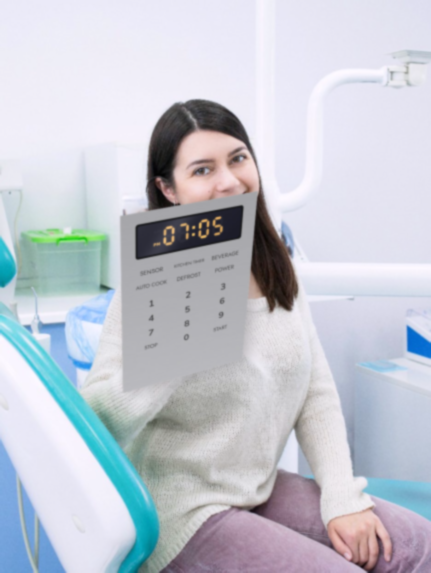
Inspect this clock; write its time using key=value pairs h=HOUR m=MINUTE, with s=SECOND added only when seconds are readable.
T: h=7 m=5
